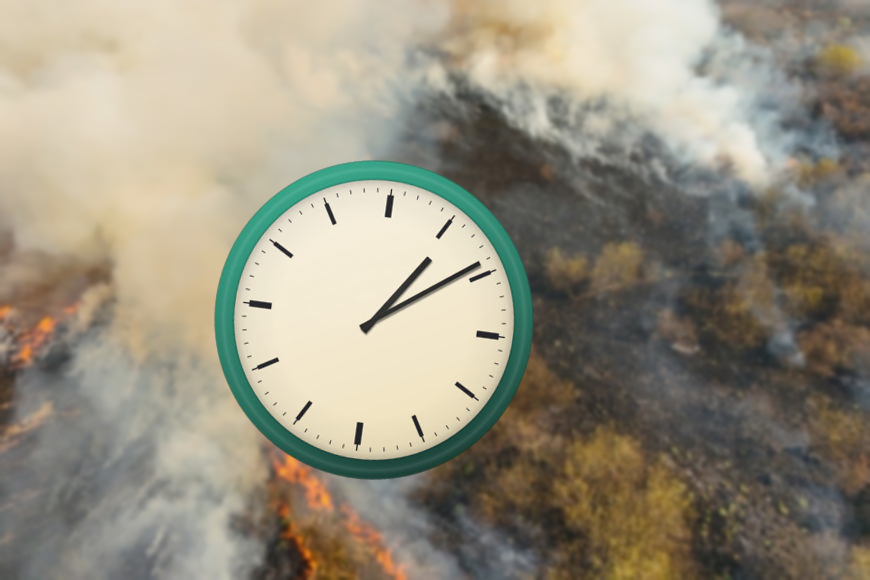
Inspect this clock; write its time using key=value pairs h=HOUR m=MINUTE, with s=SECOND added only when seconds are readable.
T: h=1 m=9
